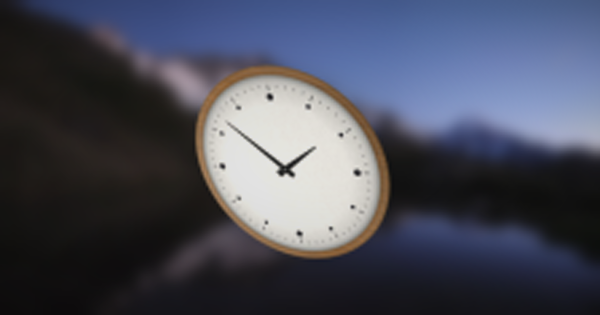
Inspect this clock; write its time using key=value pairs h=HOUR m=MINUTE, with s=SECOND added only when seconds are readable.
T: h=1 m=52
